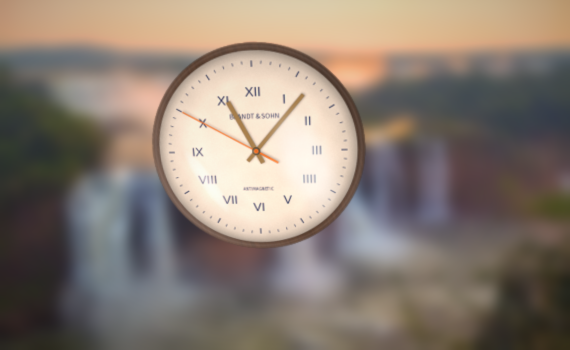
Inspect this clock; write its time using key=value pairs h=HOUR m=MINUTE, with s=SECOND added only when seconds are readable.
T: h=11 m=6 s=50
